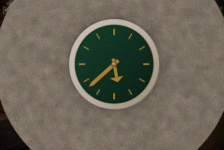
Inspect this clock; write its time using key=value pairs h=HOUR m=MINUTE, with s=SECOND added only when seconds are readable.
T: h=5 m=38
